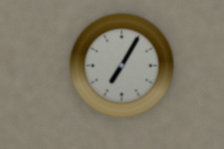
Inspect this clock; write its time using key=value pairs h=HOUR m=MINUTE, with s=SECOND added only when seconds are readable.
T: h=7 m=5
